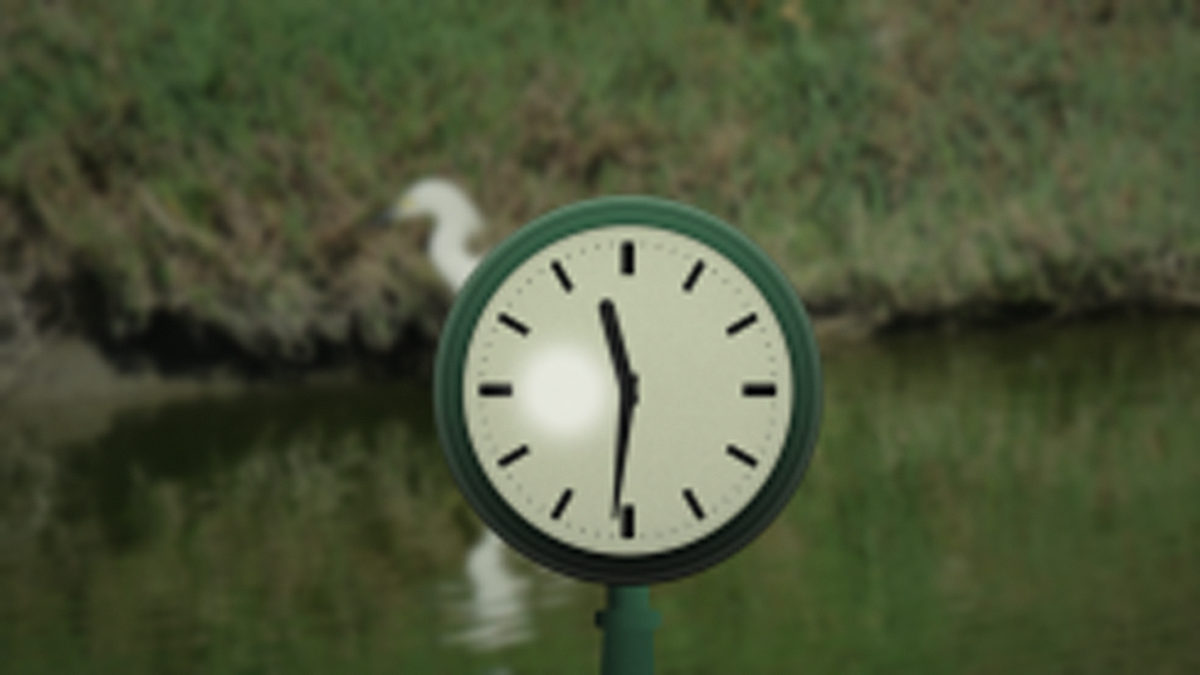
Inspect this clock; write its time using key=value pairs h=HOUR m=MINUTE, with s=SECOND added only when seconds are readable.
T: h=11 m=31
